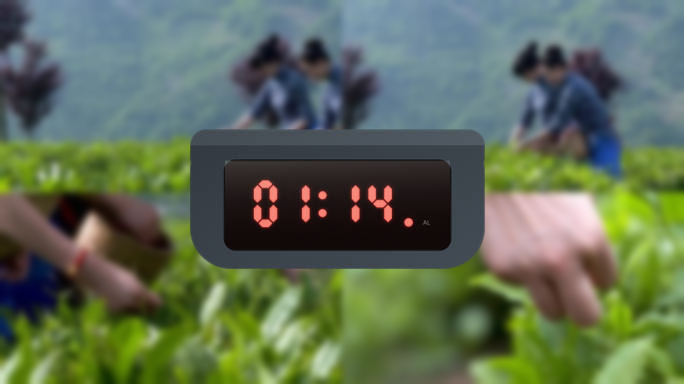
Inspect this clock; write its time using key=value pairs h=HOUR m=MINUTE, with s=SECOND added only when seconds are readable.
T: h=1 m=14
